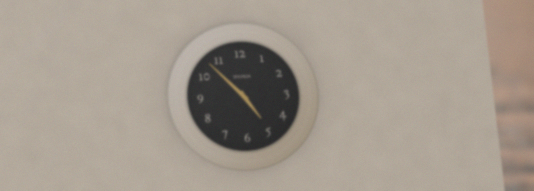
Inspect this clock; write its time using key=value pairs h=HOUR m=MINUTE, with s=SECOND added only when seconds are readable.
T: h=4 m=53
